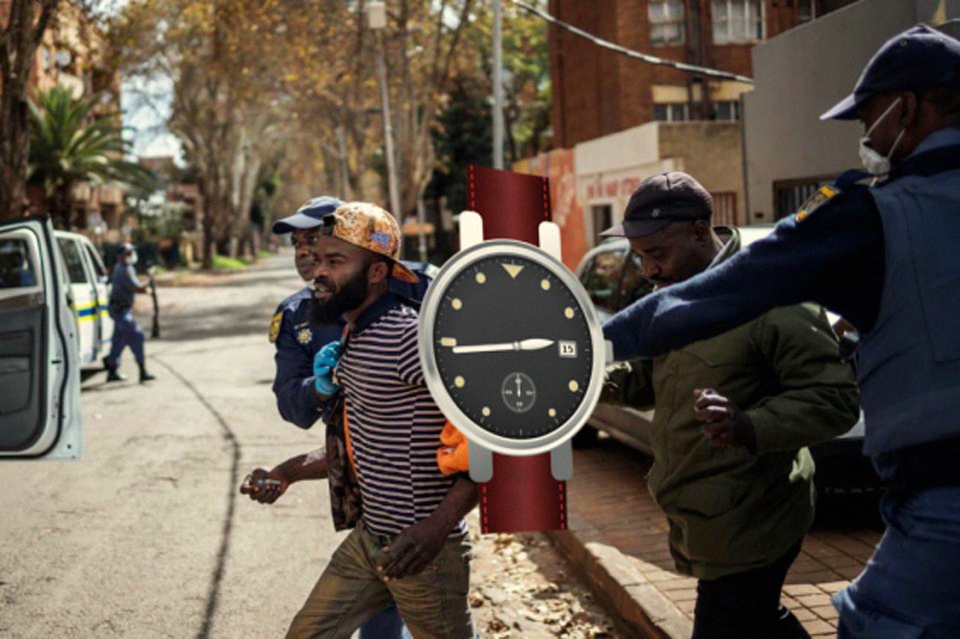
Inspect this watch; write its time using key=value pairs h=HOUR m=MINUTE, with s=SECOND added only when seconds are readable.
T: h=2 m=44
